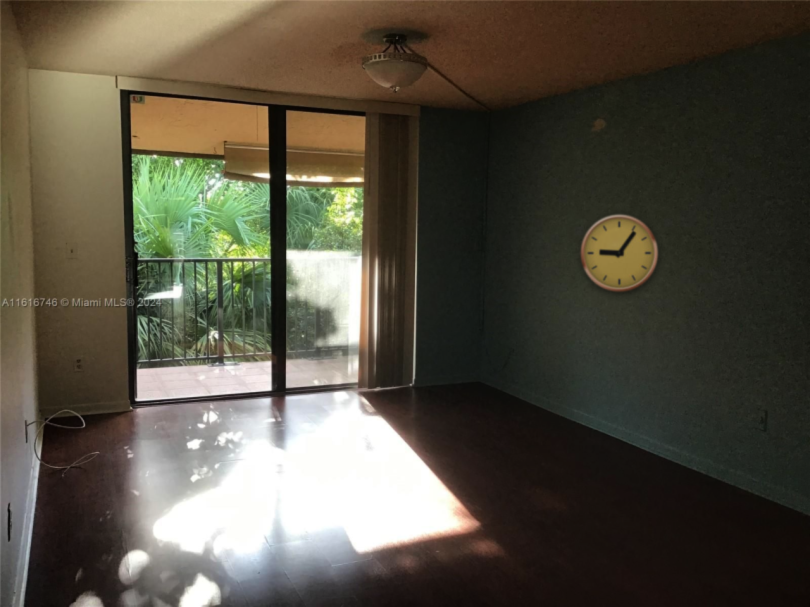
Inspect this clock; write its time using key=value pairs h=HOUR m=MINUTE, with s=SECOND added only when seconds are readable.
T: h=9 m=6
